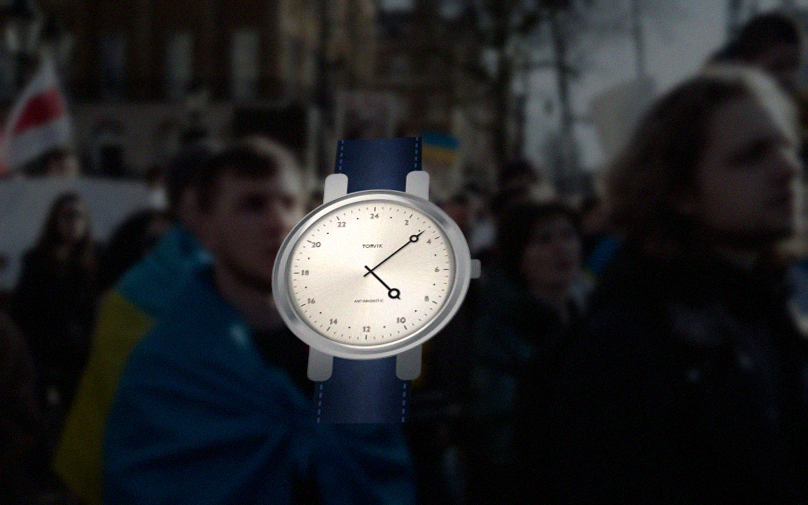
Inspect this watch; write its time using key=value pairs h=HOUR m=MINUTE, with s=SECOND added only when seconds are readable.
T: h=9 m=8
